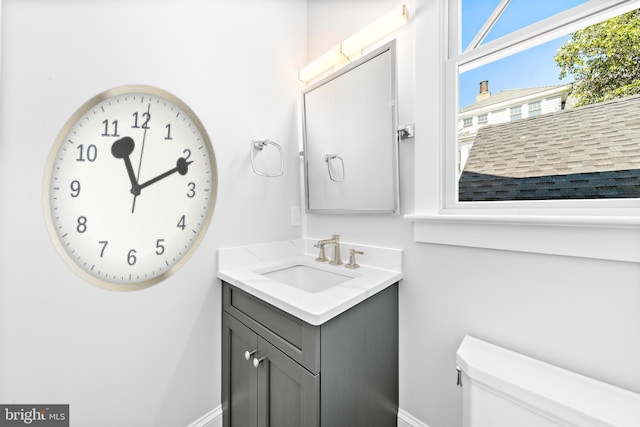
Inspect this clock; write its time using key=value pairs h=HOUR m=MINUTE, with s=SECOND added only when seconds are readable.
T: h=11 m=11 s=1
